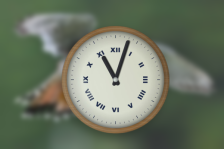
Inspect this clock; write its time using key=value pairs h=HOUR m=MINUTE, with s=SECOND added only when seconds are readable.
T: h=11 m=3
